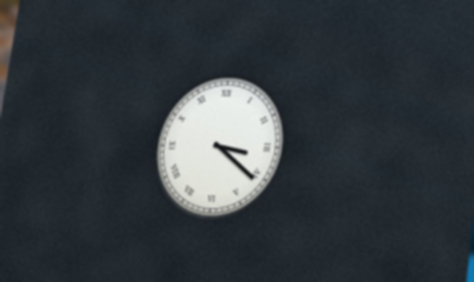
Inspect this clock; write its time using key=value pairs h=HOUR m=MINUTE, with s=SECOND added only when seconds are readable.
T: h=3 m=21
